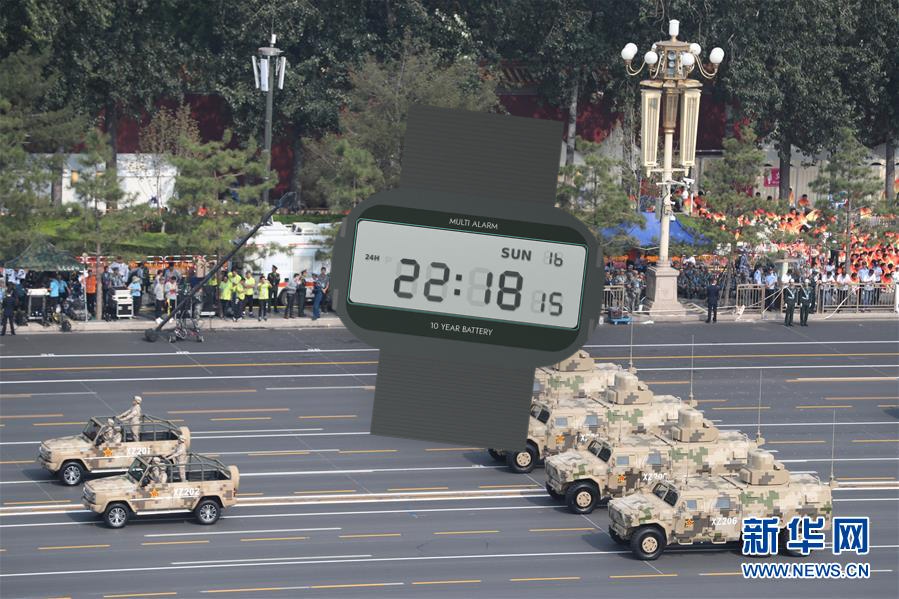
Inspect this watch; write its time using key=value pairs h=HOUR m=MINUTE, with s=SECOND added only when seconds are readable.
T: h=22 m=18 s=15
